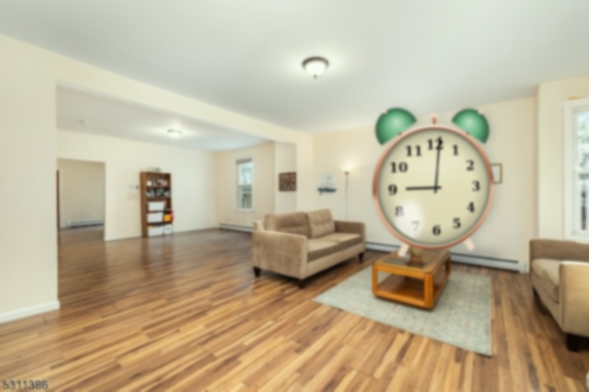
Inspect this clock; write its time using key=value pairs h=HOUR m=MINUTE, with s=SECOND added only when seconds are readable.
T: h=9 m=1
